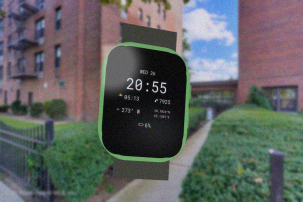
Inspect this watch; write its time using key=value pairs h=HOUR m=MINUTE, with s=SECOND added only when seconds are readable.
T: h=20 m=55
